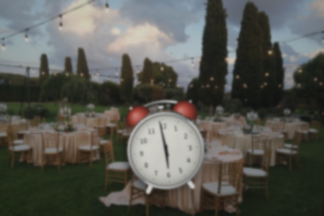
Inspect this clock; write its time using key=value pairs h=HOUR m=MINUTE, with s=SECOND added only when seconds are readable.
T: h=5 m=59
